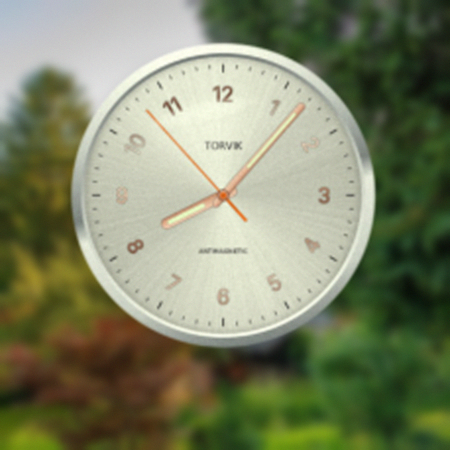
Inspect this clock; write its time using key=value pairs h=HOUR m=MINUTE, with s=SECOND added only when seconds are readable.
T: h=8 m=6 s=53
